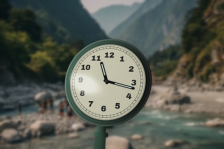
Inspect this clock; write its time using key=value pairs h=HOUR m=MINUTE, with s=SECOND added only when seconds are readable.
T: h=11 m=17
